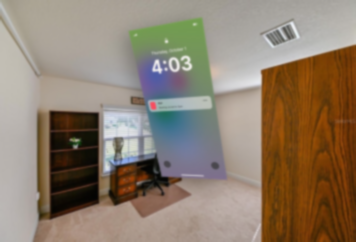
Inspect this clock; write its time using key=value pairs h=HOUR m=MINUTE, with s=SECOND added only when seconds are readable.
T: h=4 m=3
